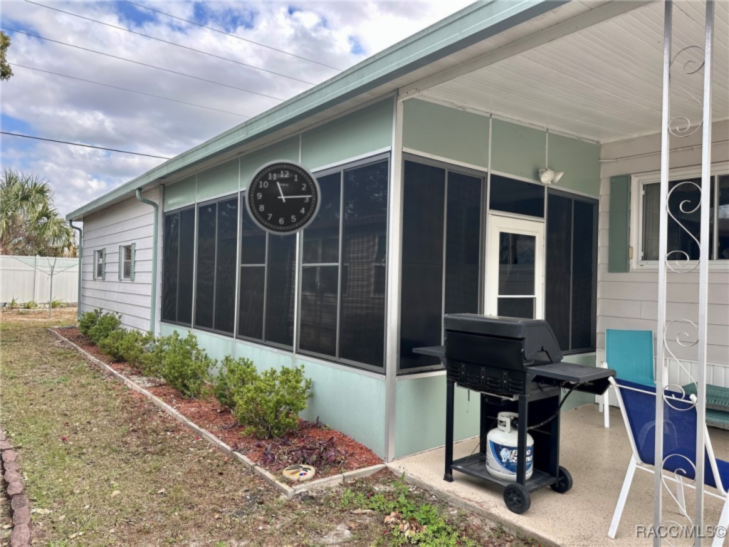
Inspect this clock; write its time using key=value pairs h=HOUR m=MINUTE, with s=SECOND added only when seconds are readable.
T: h=11 m=14
